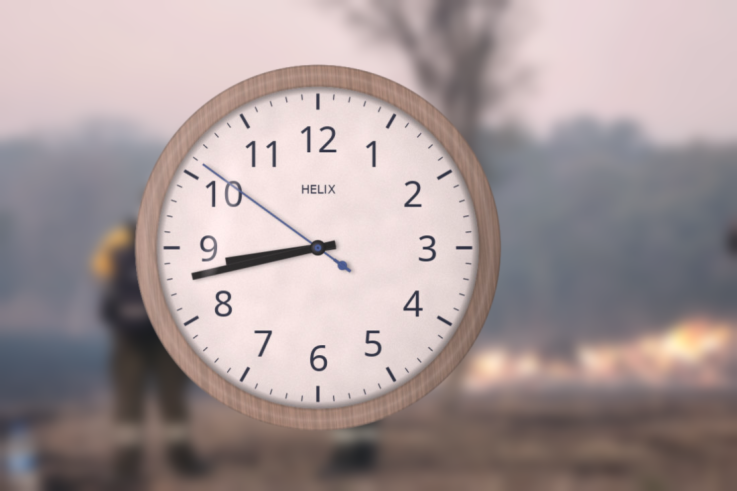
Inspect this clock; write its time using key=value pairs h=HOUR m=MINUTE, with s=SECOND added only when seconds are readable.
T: h=8 m=42 s=51
